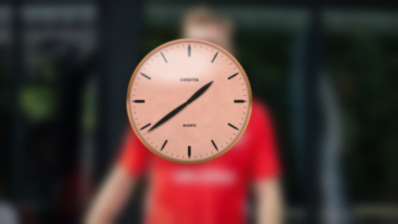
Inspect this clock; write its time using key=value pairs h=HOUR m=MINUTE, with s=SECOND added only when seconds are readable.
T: h=1 m=39
